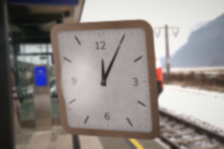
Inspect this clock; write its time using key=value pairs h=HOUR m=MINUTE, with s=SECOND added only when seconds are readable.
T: h=12 m=5
